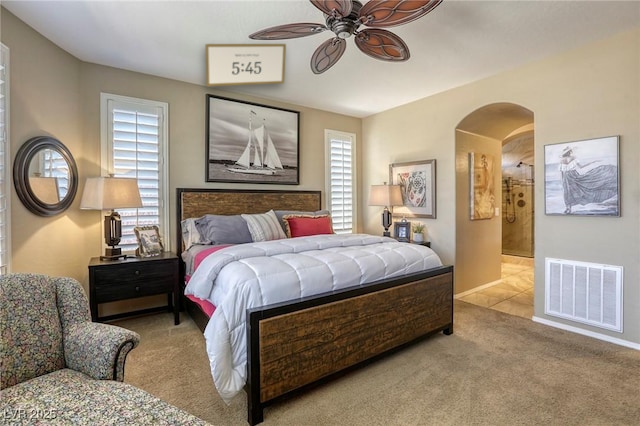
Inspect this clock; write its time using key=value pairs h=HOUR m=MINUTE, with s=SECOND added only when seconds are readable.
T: h=5 m=45
